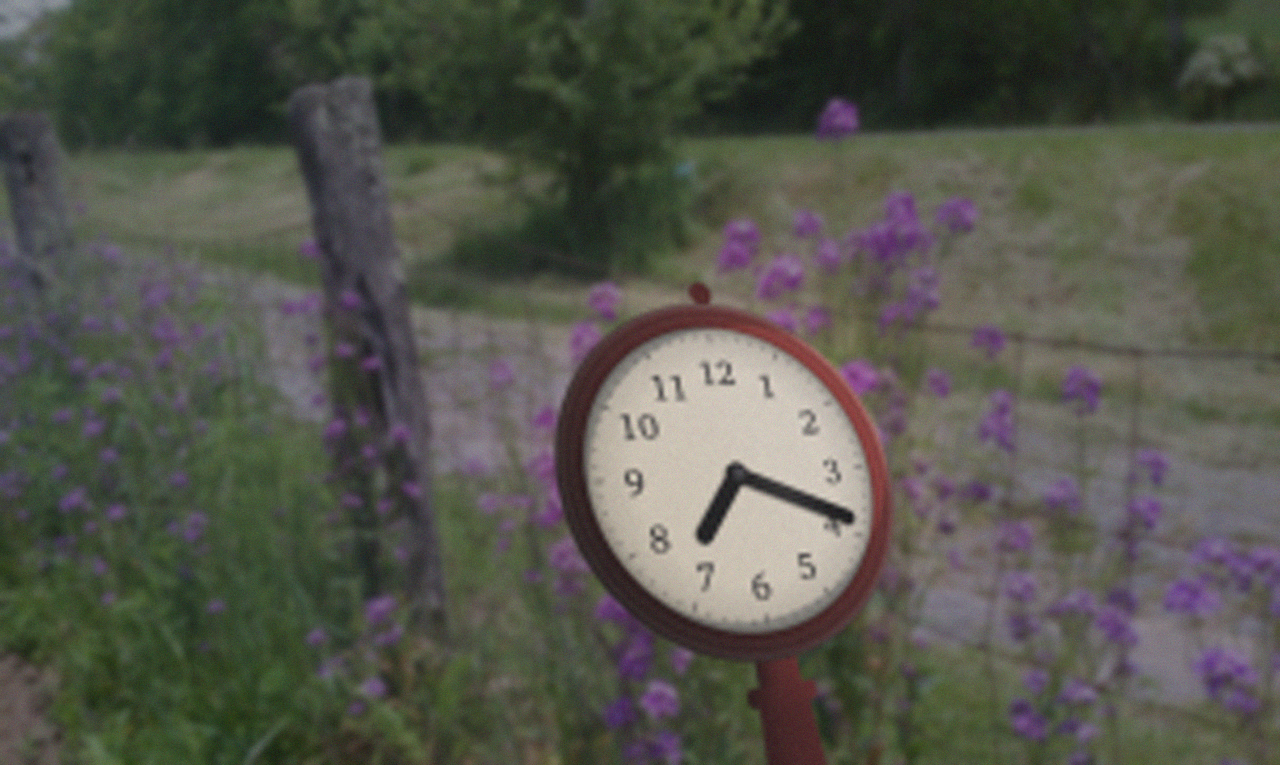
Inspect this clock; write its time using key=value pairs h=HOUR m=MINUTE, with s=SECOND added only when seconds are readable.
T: h=7 m=19
